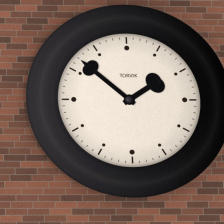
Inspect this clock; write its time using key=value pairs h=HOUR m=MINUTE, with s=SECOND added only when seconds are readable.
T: h=1 m=52
